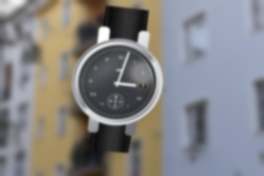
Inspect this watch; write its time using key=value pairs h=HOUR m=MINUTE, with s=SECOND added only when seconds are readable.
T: h=3 m=2
